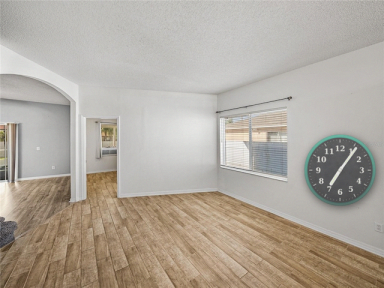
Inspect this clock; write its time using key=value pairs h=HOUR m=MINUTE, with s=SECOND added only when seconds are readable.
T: h=7 m=6
